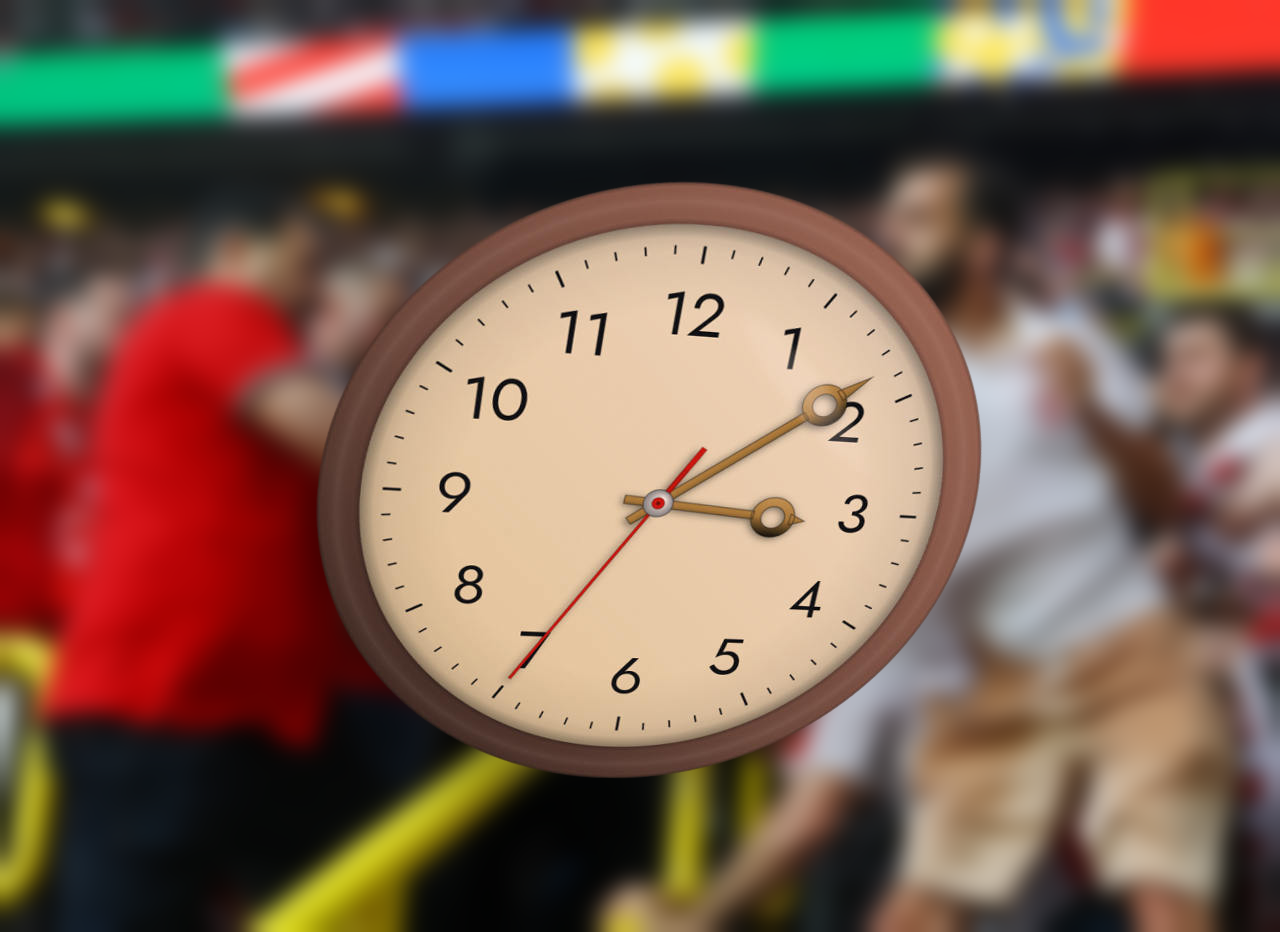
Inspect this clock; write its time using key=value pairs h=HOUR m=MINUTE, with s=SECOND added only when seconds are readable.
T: h=3 m=8 s=35
